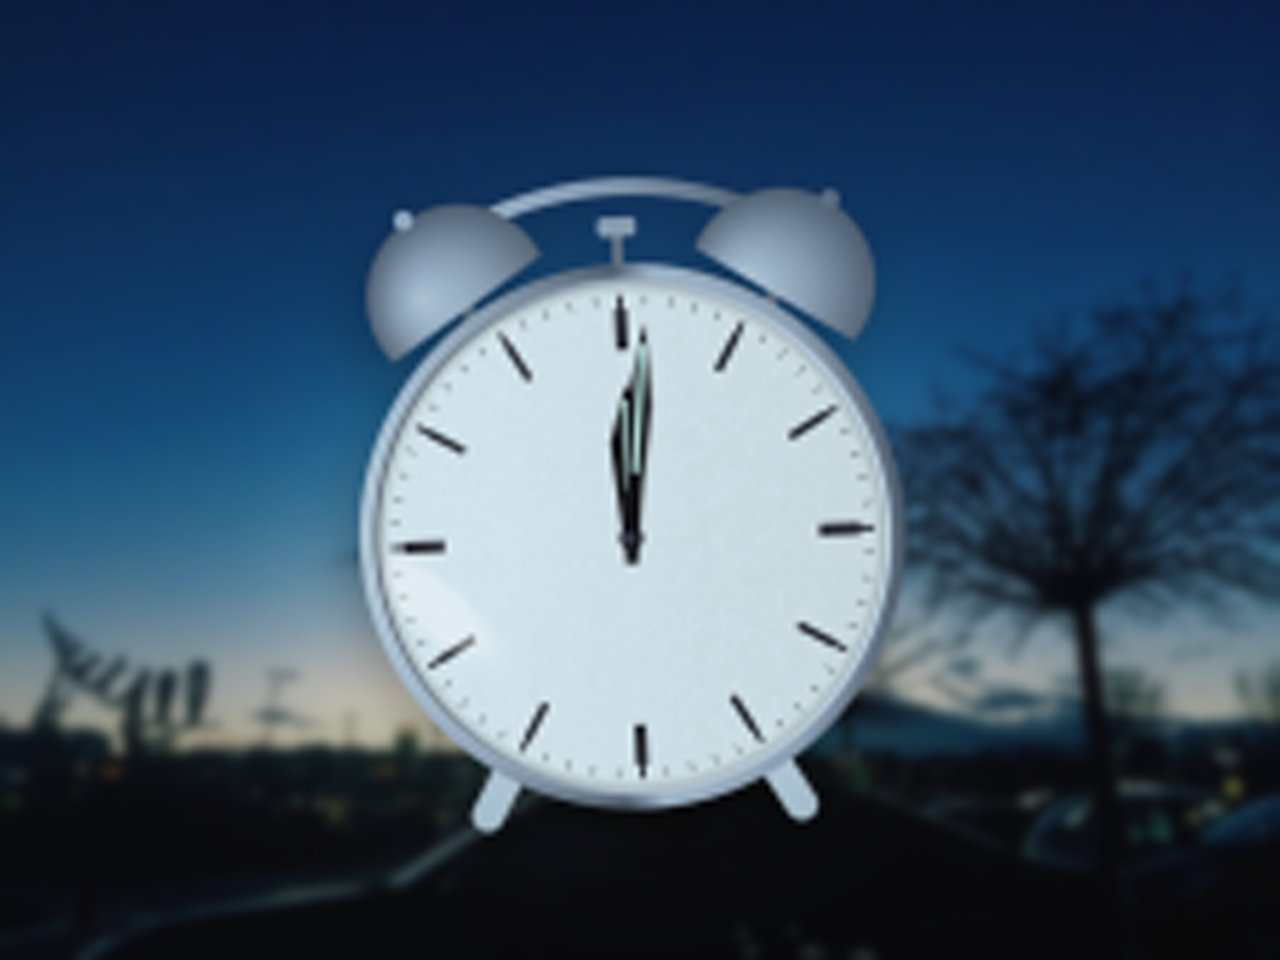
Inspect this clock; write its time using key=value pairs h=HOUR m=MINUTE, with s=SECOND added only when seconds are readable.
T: h=12 m=1
